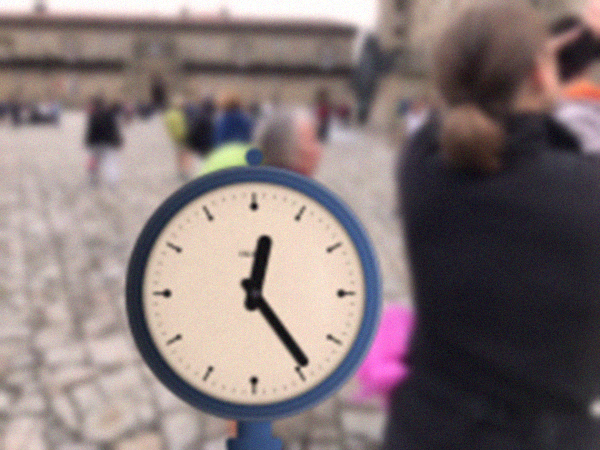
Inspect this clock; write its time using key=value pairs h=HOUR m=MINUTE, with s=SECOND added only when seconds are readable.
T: h=12 m=24
